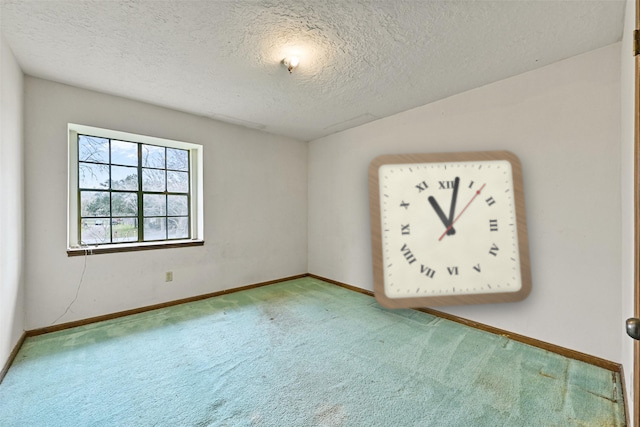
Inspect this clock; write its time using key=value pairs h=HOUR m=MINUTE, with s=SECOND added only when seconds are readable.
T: h=11 m=2 s=7
